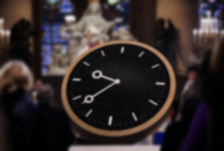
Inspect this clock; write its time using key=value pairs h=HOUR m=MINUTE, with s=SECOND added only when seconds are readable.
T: h=9 m=38
